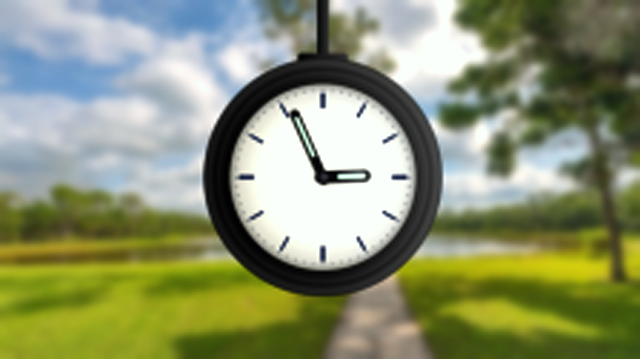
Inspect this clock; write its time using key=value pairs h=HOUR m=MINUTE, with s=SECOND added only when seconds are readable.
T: h=2 m=56
